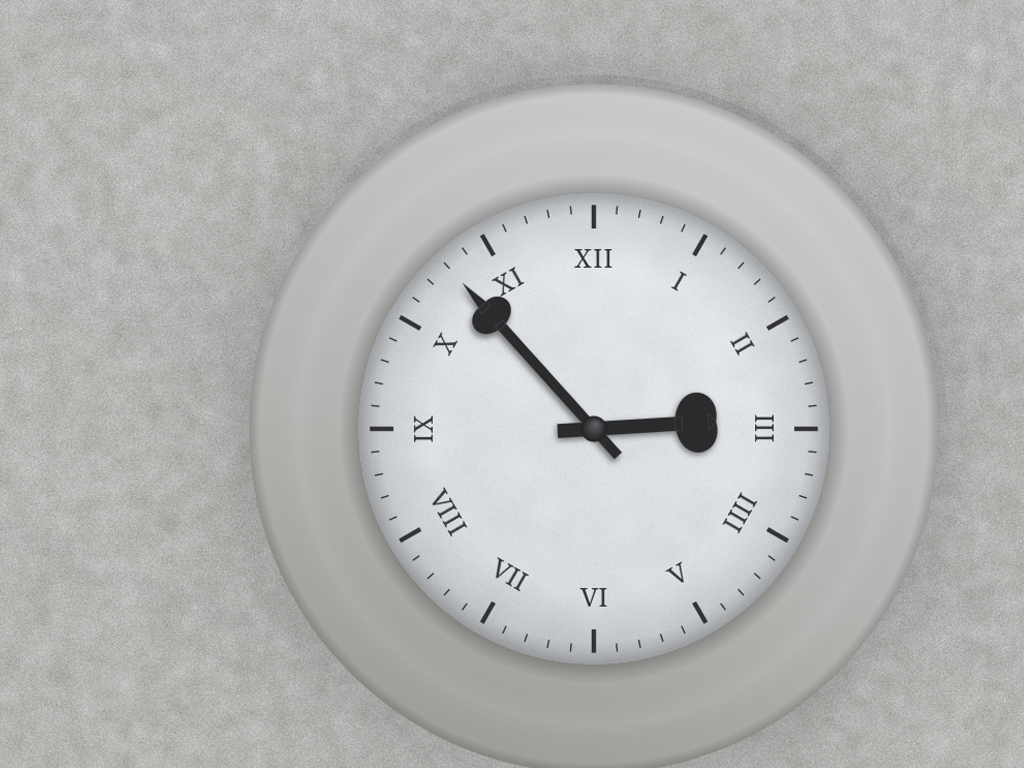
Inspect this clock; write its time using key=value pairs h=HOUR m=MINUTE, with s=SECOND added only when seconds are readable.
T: h=2 m=53
